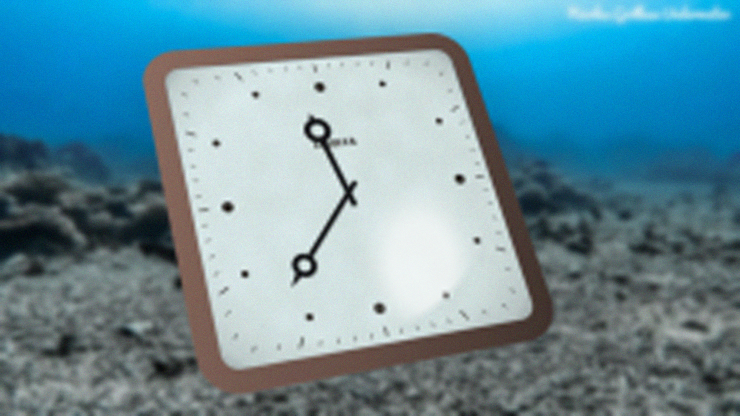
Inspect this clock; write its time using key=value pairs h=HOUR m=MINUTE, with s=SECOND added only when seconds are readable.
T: h=11 m=37
